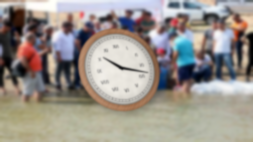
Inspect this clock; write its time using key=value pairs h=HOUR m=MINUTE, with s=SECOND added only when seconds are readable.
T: h=10 m=18
